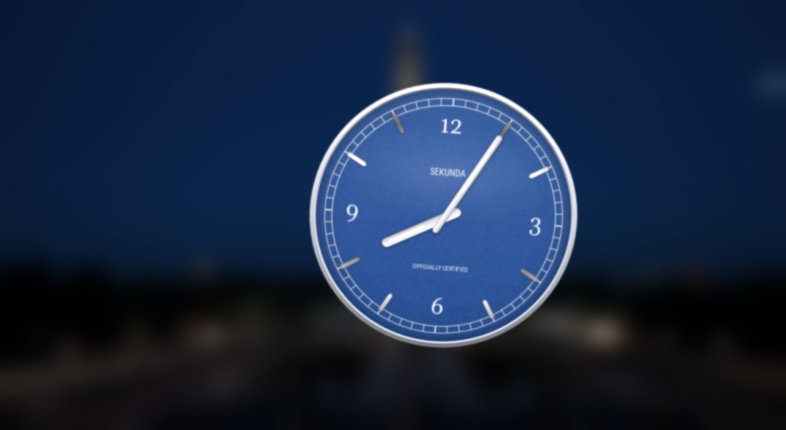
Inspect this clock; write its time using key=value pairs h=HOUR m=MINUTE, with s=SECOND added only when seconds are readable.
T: h=8 m=5
